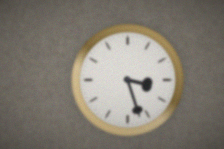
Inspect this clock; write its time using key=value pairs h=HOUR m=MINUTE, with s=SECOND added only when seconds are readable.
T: h=3 m=27
